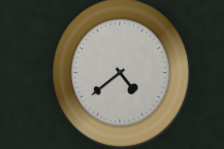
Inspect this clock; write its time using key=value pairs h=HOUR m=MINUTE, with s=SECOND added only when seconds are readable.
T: h=4 m=39
